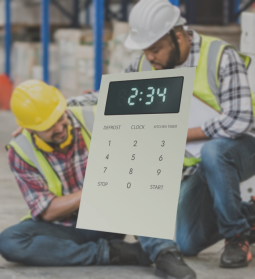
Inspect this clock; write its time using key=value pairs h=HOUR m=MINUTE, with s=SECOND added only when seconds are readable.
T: h=2 m=34
